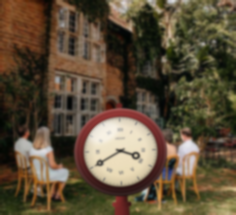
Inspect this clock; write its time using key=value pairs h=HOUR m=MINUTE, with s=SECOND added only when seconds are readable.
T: h=3 m=40
